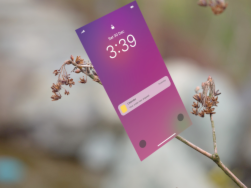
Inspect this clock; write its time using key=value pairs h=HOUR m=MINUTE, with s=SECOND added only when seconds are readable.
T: h=3 m=39
